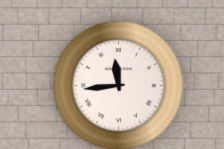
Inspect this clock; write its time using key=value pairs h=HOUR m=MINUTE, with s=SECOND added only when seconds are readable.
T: h=11 m=44
